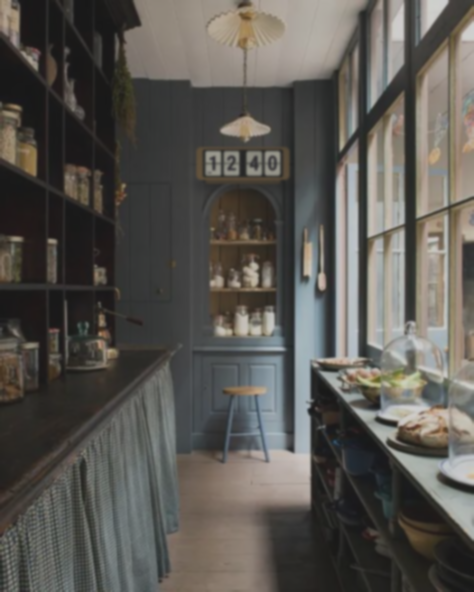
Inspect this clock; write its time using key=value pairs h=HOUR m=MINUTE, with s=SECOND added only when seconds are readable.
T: h=12 m=40
